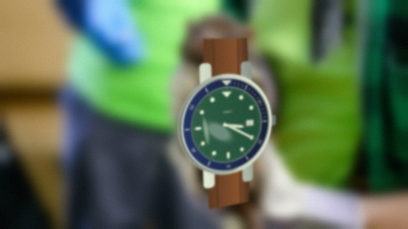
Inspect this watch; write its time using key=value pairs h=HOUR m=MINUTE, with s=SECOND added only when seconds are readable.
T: h=3 m=20
